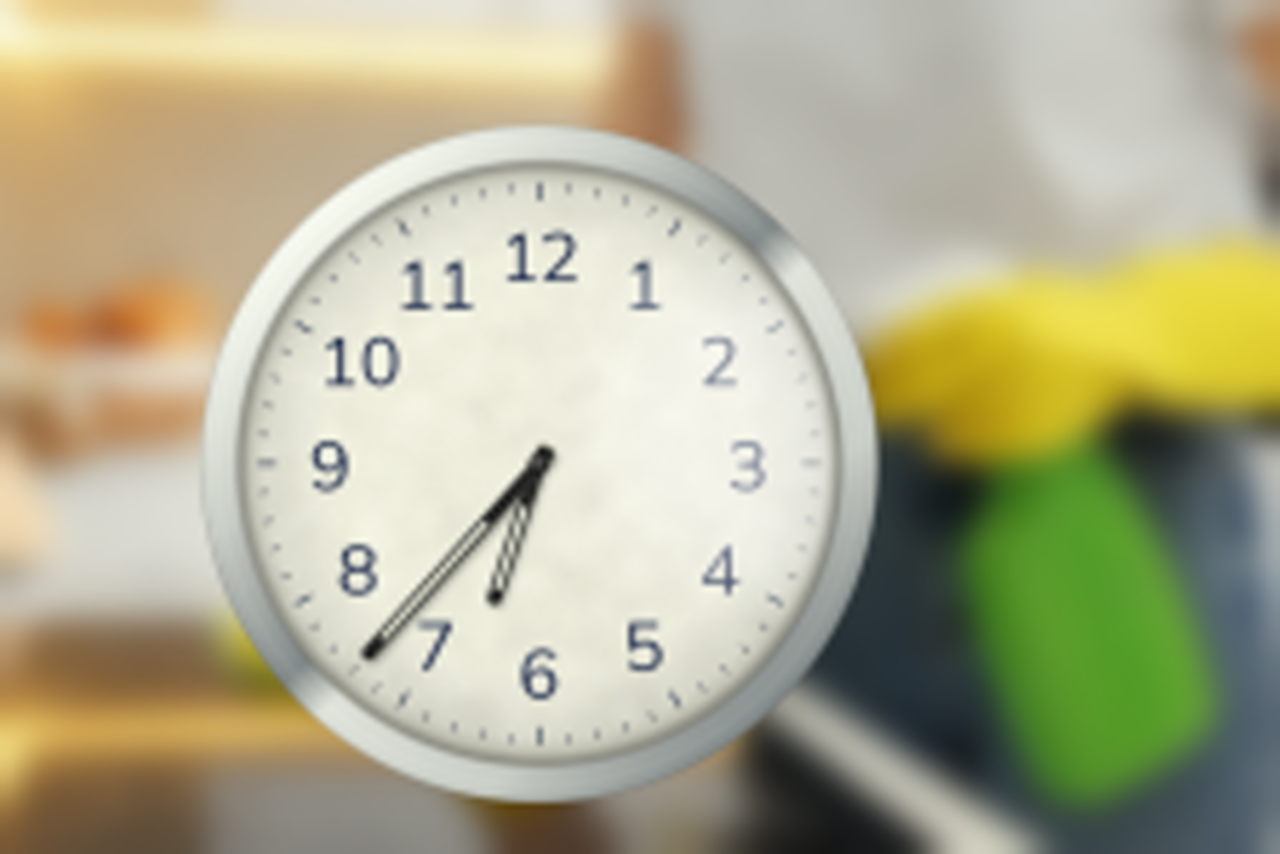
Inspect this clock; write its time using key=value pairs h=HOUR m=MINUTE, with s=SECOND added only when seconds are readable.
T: h=6 m=37
